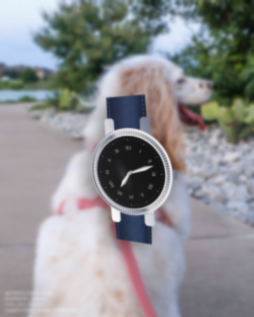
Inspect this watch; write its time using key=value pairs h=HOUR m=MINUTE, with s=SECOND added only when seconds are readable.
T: h=7 m=12
